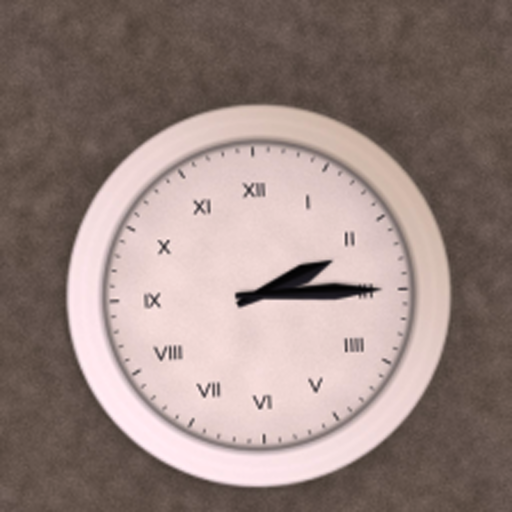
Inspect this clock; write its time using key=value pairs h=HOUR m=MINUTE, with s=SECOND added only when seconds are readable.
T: h=2 m=15
